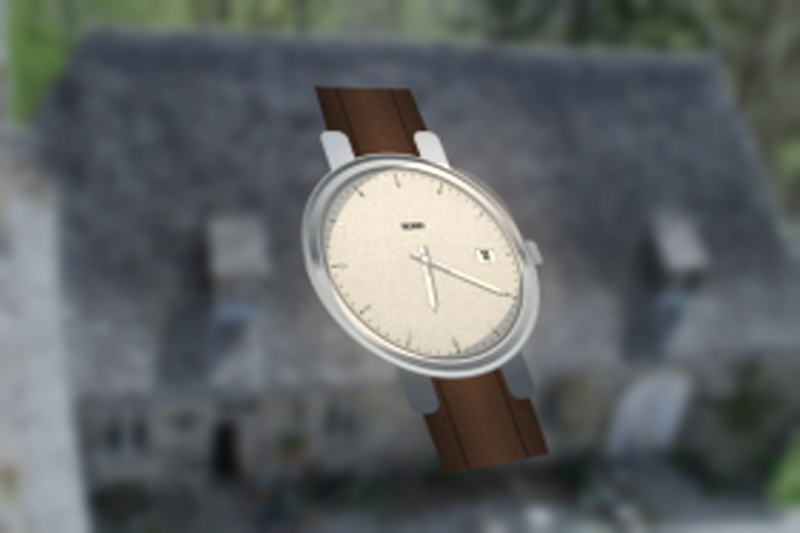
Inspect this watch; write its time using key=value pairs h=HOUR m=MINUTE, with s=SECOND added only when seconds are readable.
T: h=6 m=20
